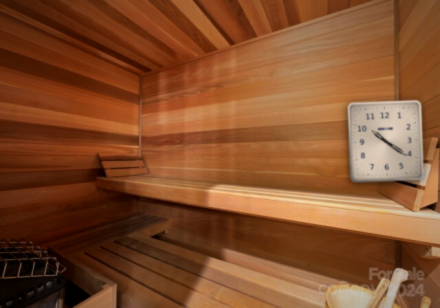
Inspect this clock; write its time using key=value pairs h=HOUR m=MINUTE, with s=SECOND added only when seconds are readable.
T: h=10 m=21
